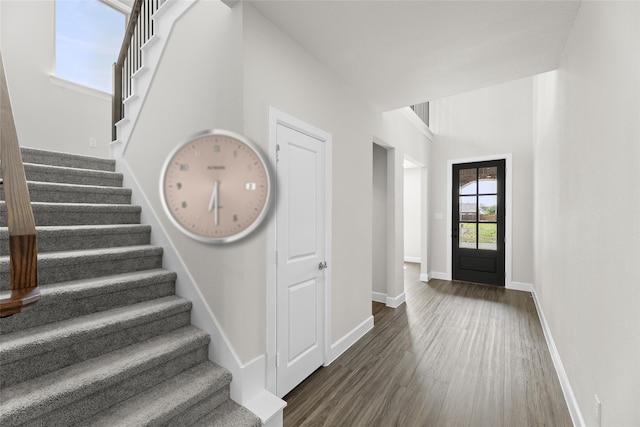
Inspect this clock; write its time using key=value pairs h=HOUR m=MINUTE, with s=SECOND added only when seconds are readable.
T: h=6 m=30
